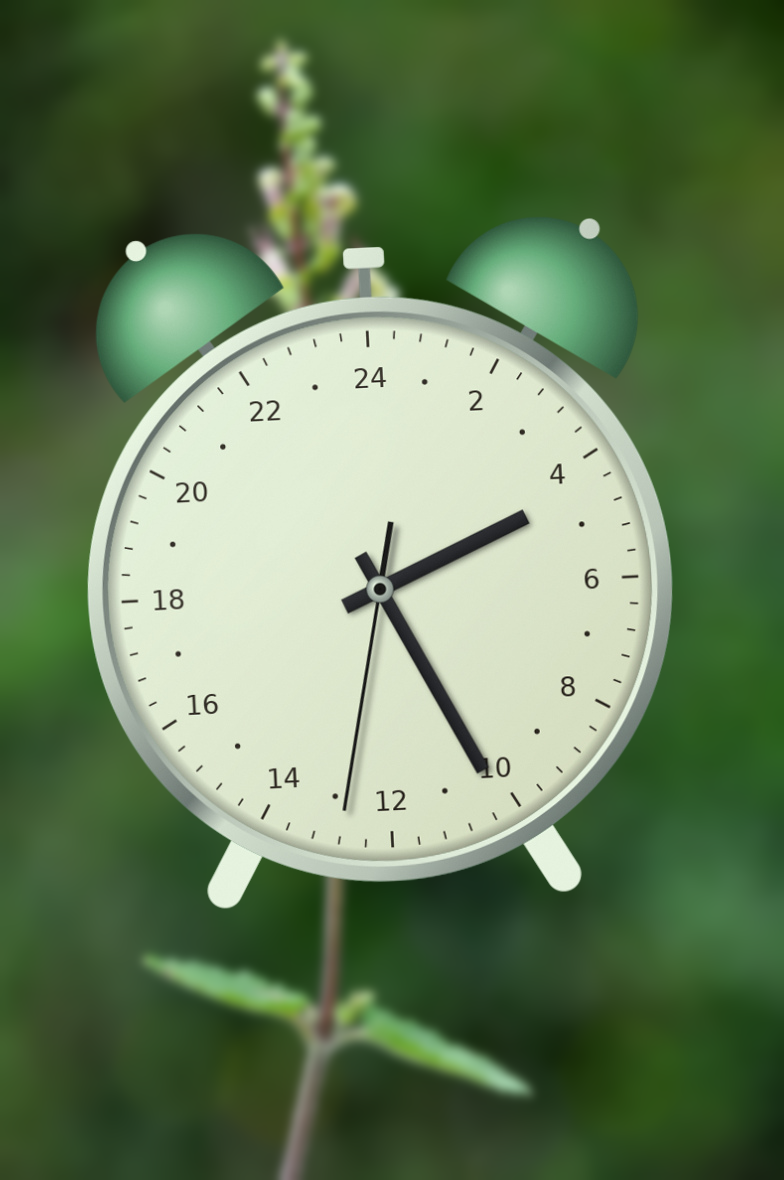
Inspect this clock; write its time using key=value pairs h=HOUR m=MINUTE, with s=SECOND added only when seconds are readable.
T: h=4 m=25 s=32
